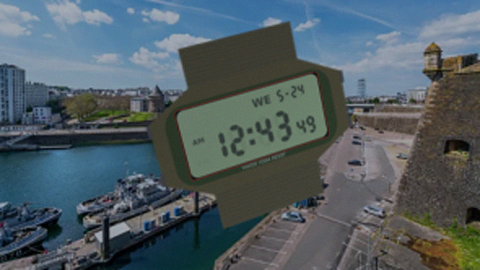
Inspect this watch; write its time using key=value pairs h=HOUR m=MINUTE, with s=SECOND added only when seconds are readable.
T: h=12 m=43 s=49
